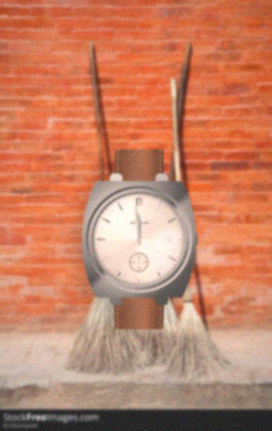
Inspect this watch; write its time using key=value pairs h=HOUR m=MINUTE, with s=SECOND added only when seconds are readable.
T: h=11 m=59
